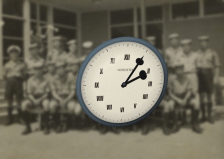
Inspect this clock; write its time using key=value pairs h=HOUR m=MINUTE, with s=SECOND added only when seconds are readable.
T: h=2 m=5
